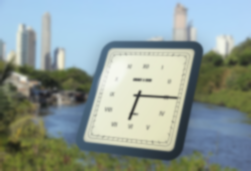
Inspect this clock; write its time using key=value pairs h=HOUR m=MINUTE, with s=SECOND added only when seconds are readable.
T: h=6 m=15
